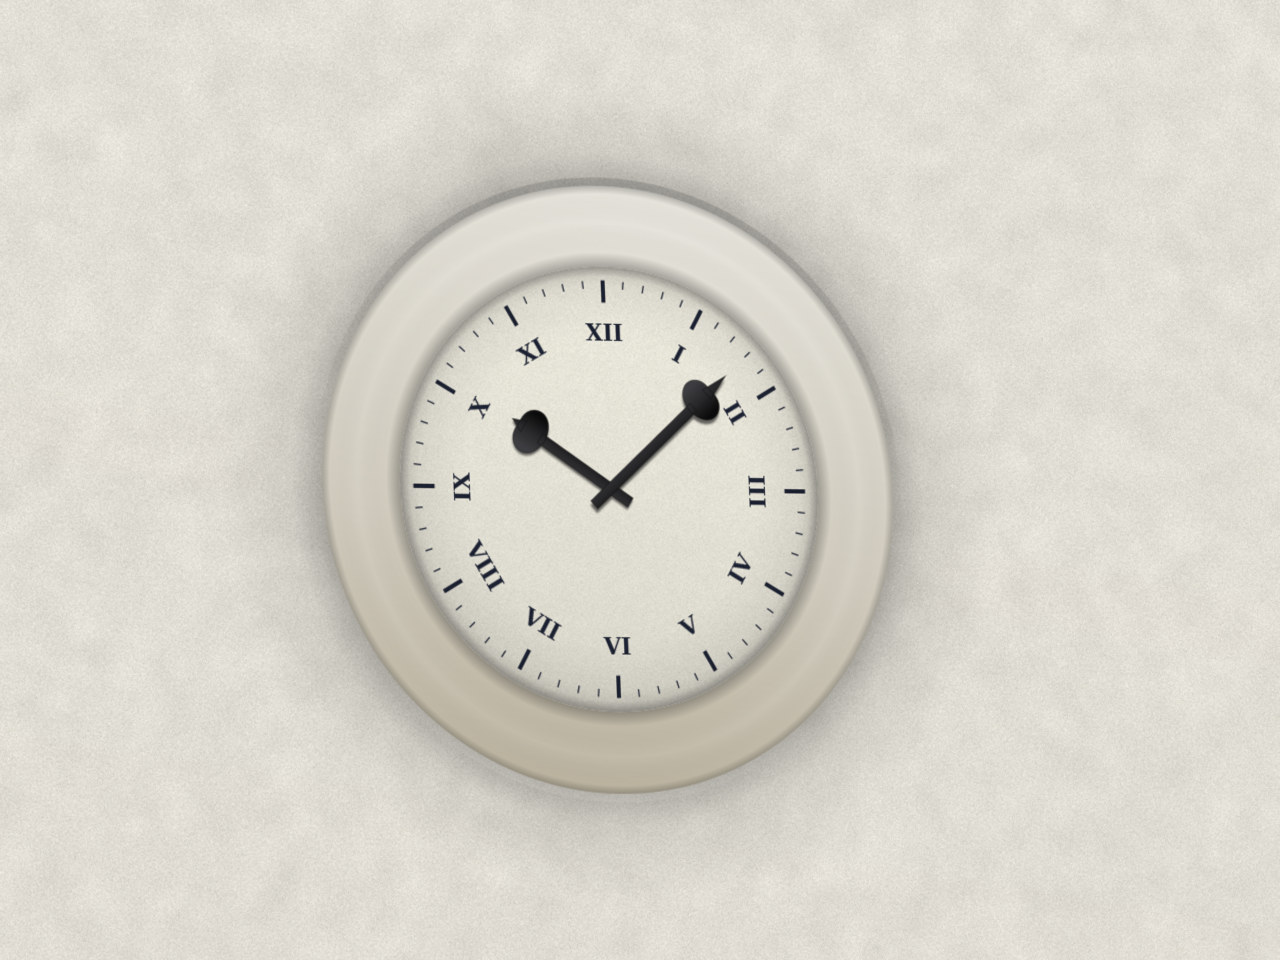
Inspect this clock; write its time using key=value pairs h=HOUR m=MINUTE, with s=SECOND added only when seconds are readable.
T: h=10 m=8
